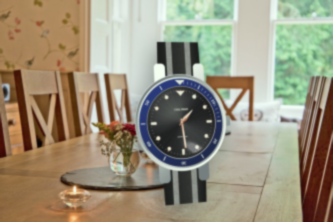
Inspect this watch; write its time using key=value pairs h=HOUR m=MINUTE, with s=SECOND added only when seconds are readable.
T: h=1 m=29
